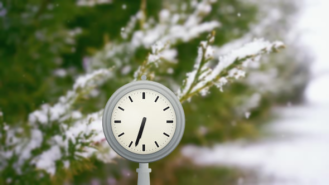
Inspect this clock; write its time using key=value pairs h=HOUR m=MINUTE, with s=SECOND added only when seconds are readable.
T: h=6 m=33
